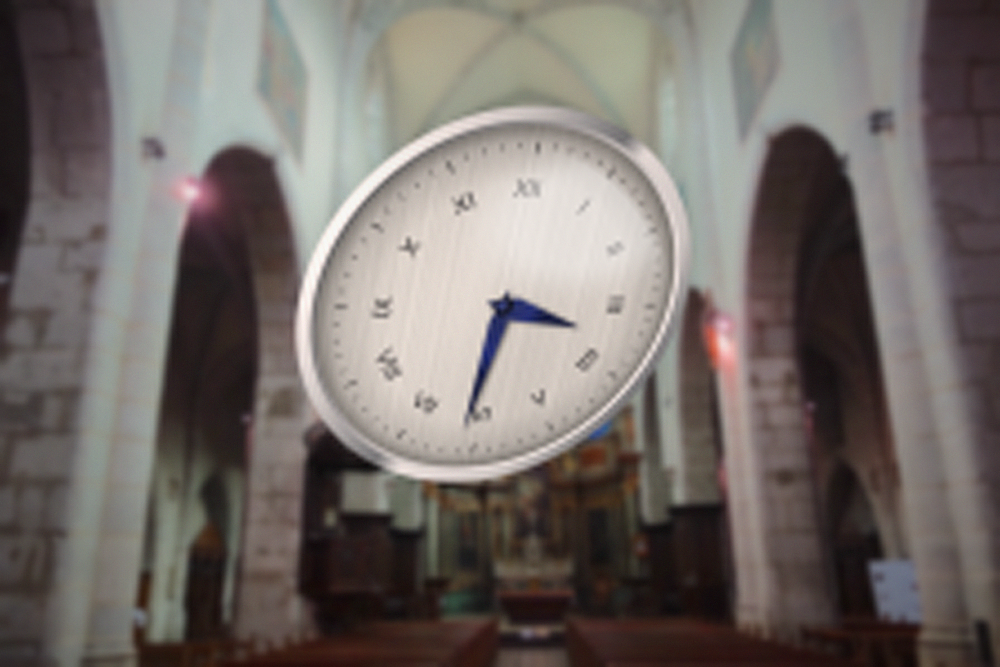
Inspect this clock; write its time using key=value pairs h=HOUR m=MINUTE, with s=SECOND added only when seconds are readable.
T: h=3 m=31
